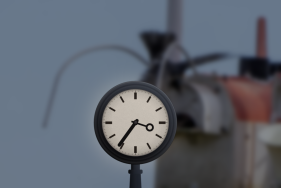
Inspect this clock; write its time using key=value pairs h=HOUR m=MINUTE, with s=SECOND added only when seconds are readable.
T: h=3 m=36
